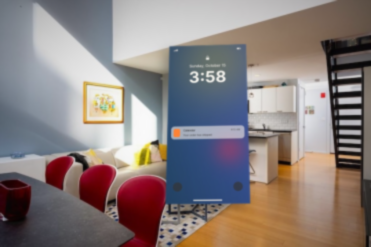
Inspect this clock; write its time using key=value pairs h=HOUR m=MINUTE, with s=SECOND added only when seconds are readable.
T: h=3 m=58
